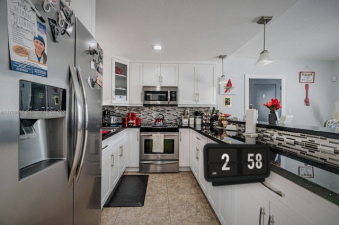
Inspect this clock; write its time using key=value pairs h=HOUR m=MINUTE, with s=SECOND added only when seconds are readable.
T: h=2 m=58
